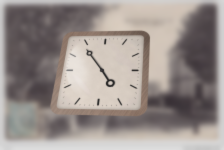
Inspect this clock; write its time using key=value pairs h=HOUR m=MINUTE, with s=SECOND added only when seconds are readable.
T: h=4 m=54
